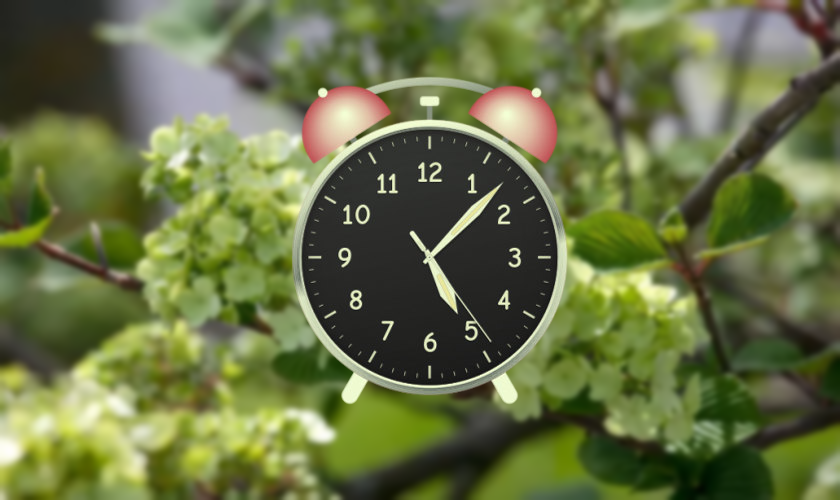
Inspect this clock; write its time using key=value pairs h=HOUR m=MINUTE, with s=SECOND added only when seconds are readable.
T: h=5 m=7 s=24
